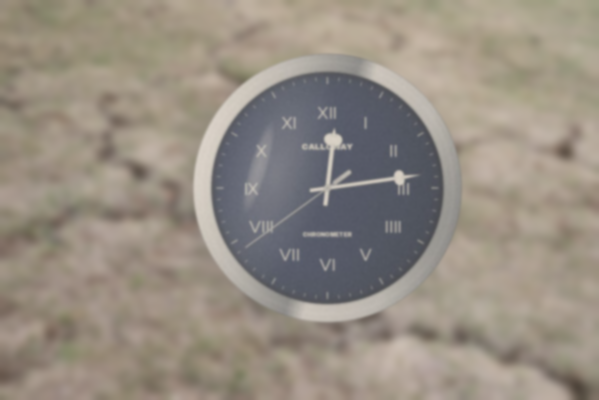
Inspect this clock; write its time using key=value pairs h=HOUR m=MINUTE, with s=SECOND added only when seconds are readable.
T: h=12 m=13 s=39
